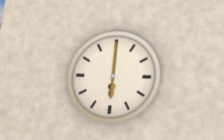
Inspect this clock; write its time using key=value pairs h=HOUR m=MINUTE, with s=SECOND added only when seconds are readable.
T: h=6 m=0
